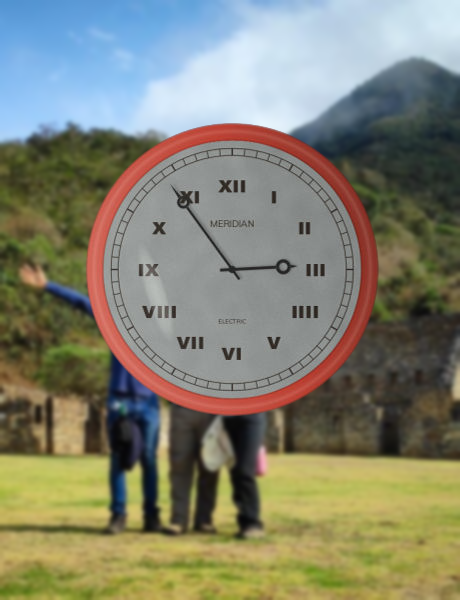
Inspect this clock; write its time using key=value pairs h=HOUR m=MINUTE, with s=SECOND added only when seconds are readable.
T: h=2 m=54
